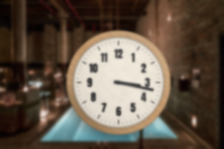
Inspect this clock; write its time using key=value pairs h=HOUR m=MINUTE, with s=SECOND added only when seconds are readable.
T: h=3 m=17
